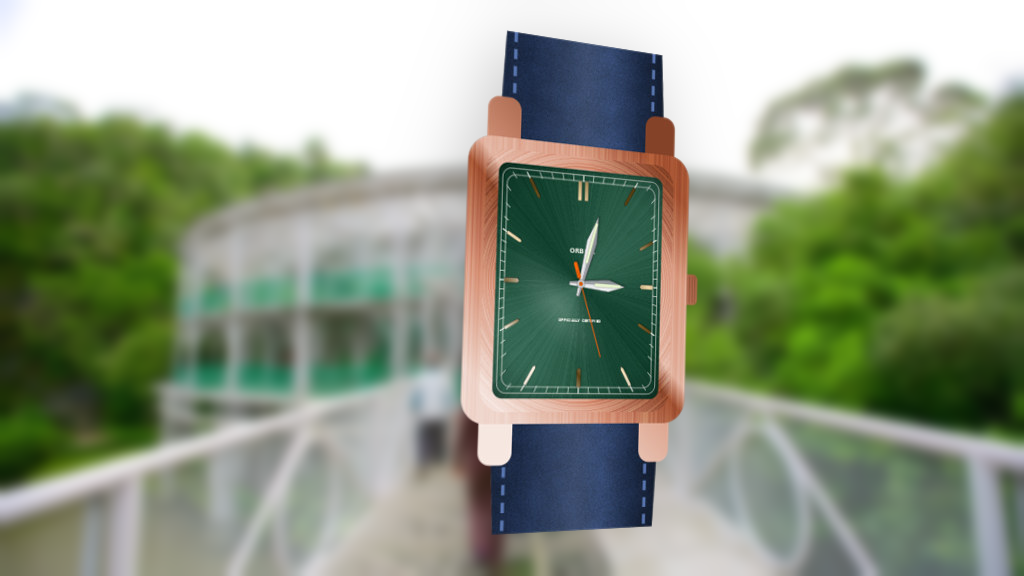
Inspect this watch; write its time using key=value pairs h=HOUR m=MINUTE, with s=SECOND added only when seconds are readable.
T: h=3 m=2 s=27
